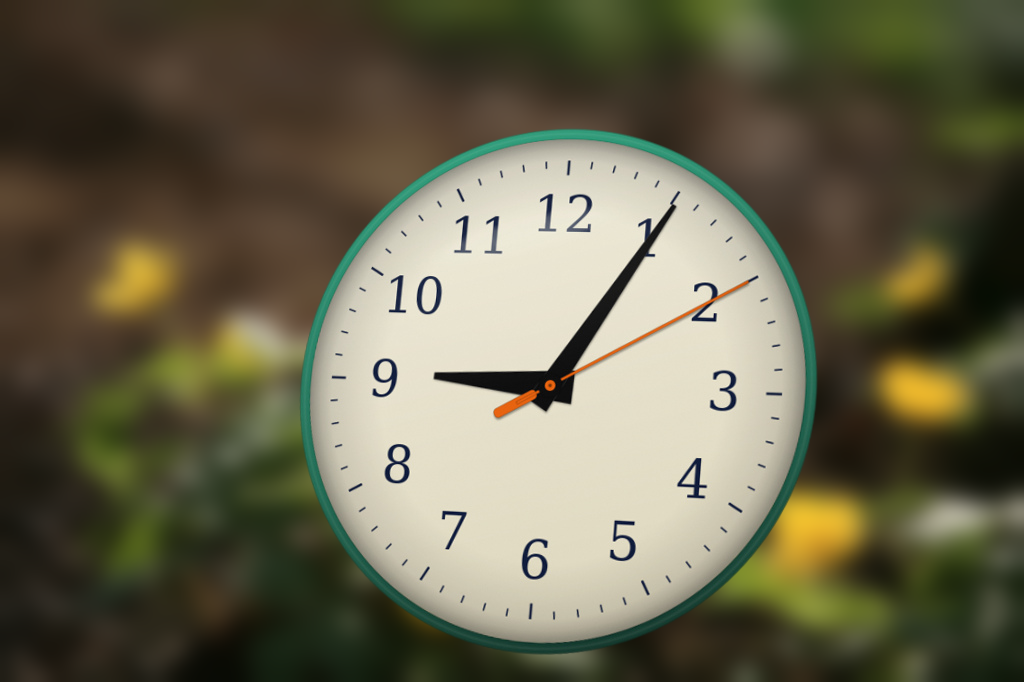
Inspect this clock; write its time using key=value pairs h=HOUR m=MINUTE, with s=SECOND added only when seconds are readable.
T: h=9 m=5 s=10
